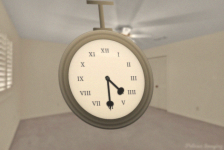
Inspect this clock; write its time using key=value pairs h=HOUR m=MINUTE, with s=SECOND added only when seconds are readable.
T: h=4 m=30
